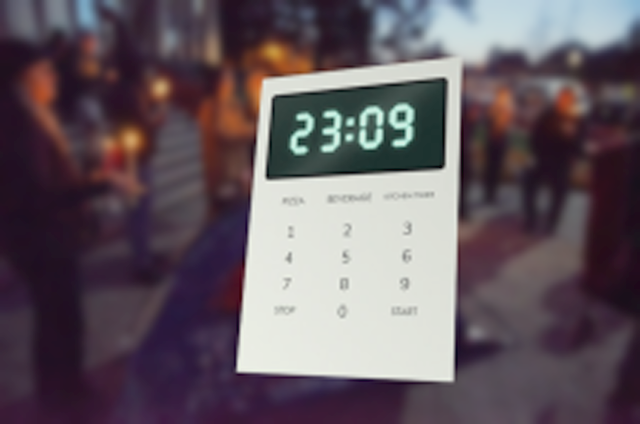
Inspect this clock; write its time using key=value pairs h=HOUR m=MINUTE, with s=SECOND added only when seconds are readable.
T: h=23 m=9
